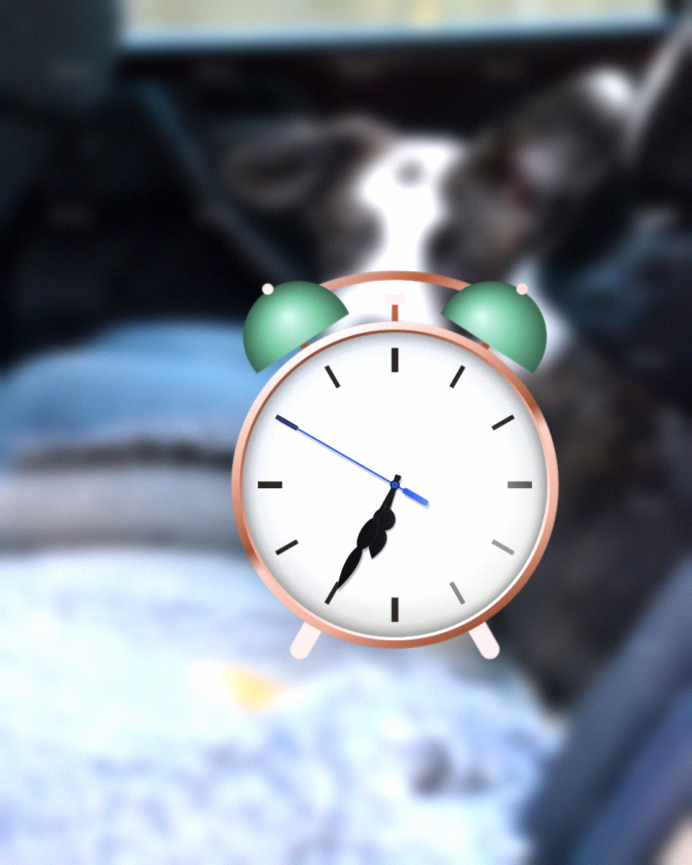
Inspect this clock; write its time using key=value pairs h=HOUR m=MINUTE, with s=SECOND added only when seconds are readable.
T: h=6 m=34 s=50
